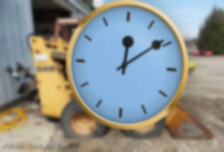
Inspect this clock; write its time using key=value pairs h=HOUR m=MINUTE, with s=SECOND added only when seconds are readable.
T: h=12 m=9
